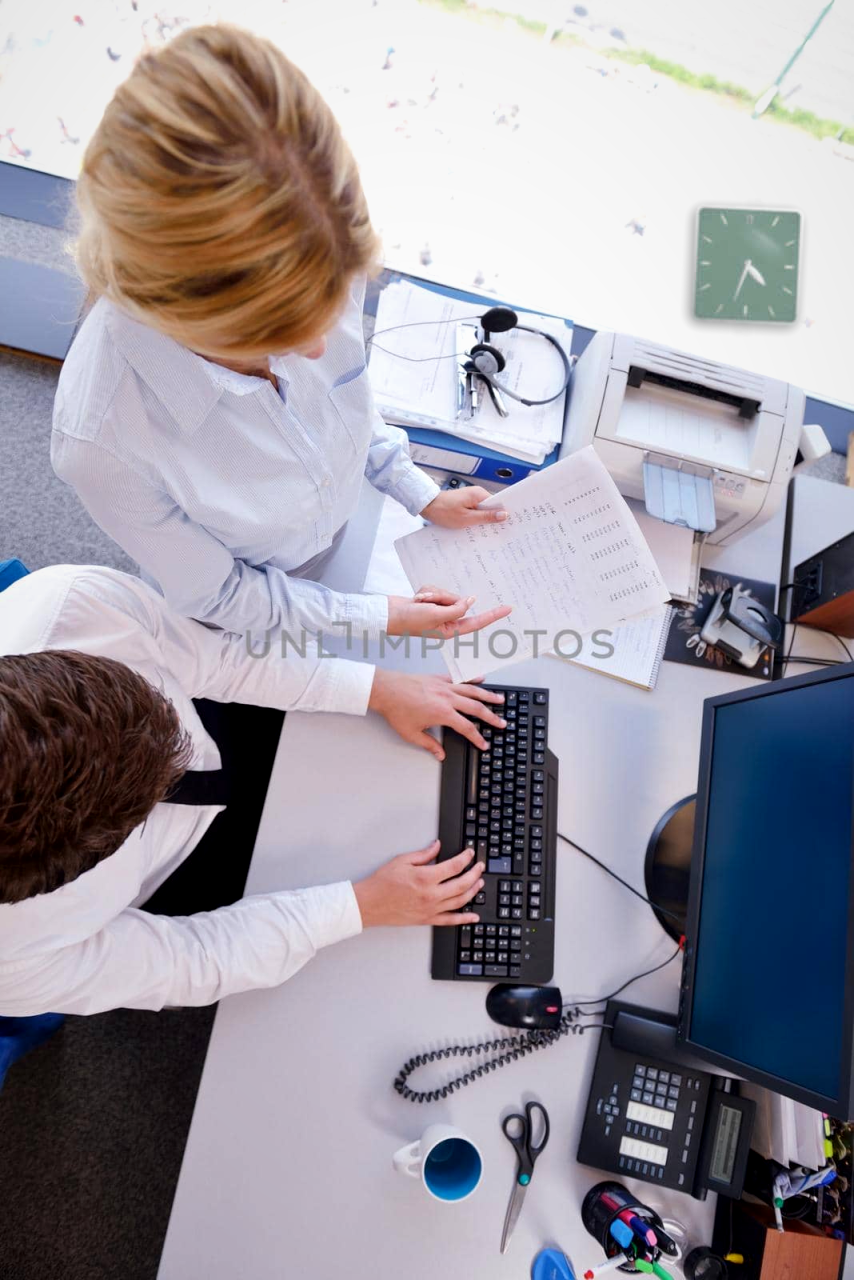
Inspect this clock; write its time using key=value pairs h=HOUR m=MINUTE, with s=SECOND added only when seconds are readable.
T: h=4 m=33
